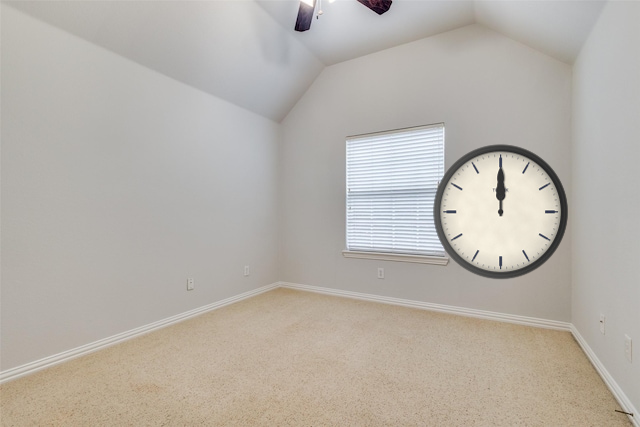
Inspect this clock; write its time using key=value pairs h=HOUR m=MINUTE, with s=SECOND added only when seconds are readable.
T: h=12 m=0
